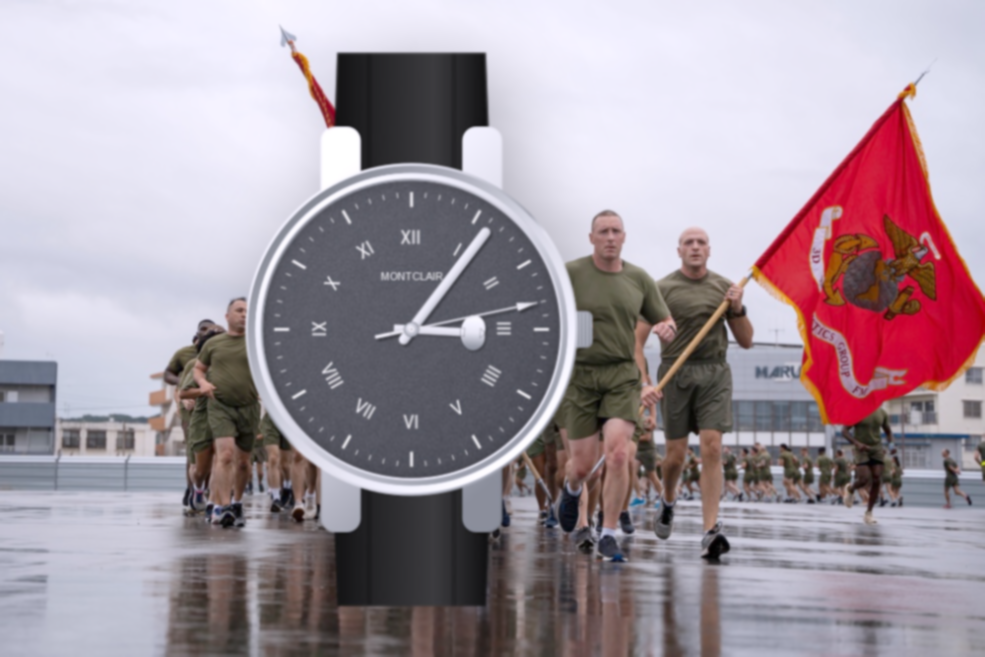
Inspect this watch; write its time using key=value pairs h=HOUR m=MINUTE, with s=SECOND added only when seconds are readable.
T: h=3 m=6 s=13
